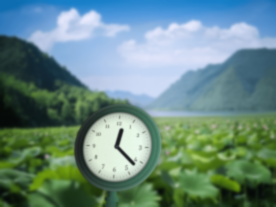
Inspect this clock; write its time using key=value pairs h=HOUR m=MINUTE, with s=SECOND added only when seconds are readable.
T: h=12 m=22
